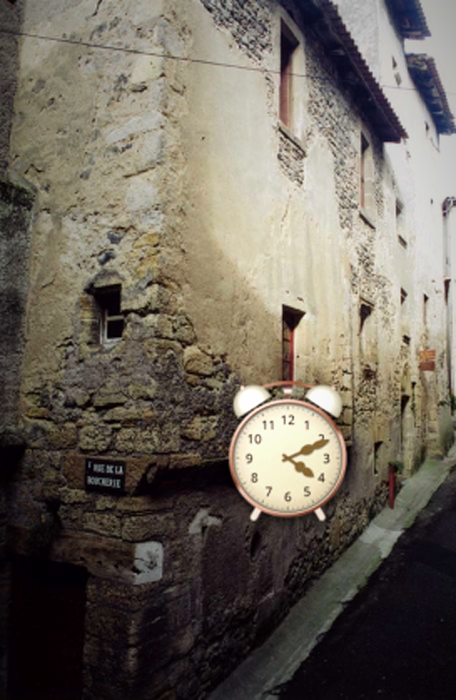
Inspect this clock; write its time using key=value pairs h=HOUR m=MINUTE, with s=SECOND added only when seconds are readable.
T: h=4 m=11
